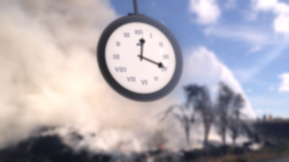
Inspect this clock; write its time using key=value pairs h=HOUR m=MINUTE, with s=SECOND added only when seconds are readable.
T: h=12 m=19
